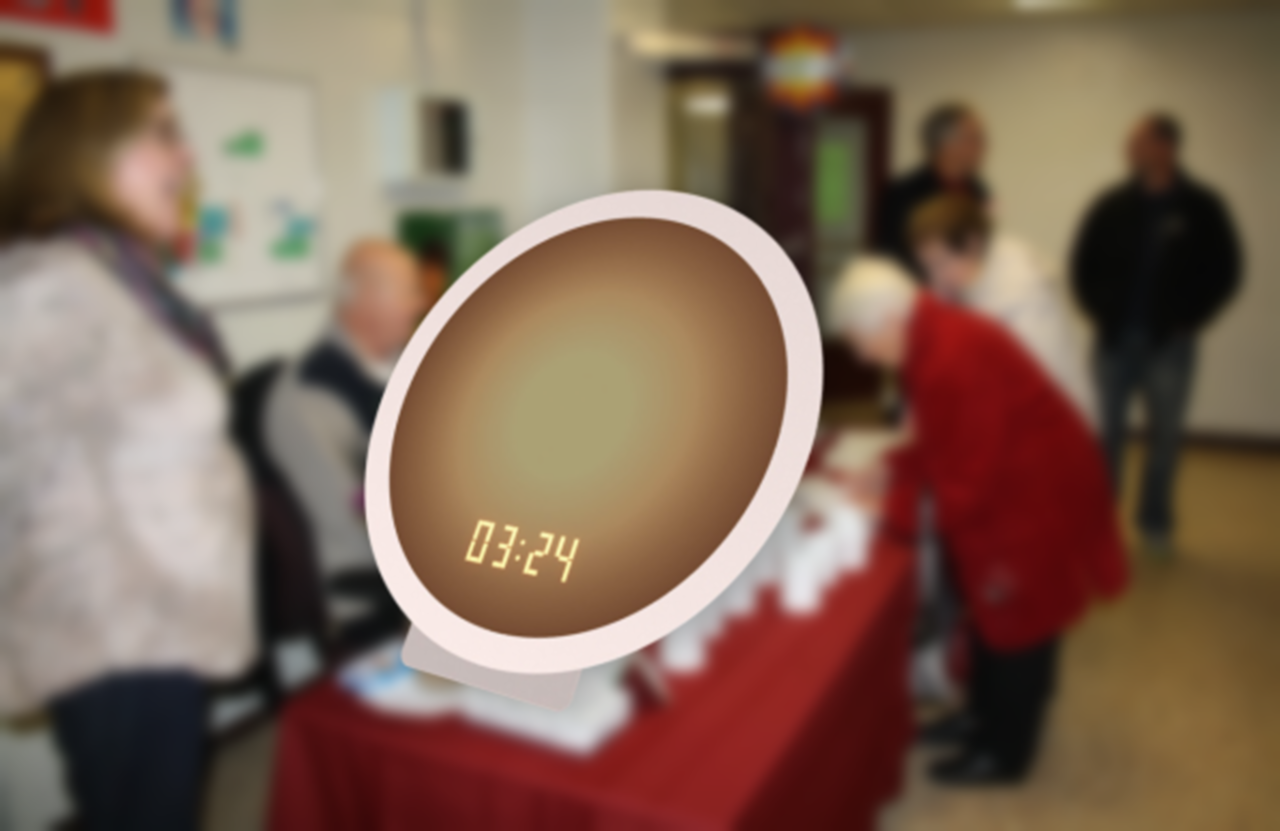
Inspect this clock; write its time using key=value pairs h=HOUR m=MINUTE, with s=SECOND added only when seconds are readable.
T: h=3 m=24
